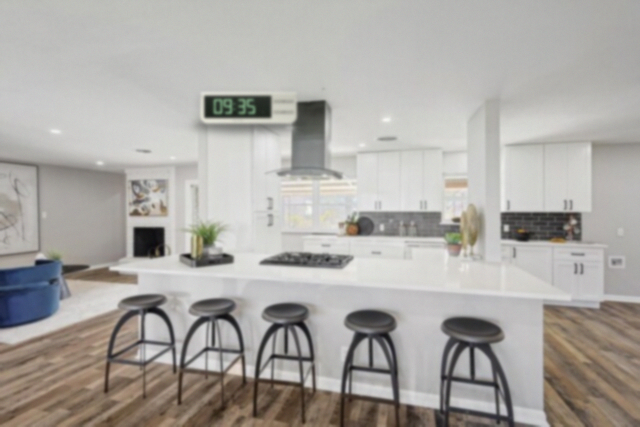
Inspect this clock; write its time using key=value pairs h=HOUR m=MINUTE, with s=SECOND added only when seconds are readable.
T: h=9 m=35
